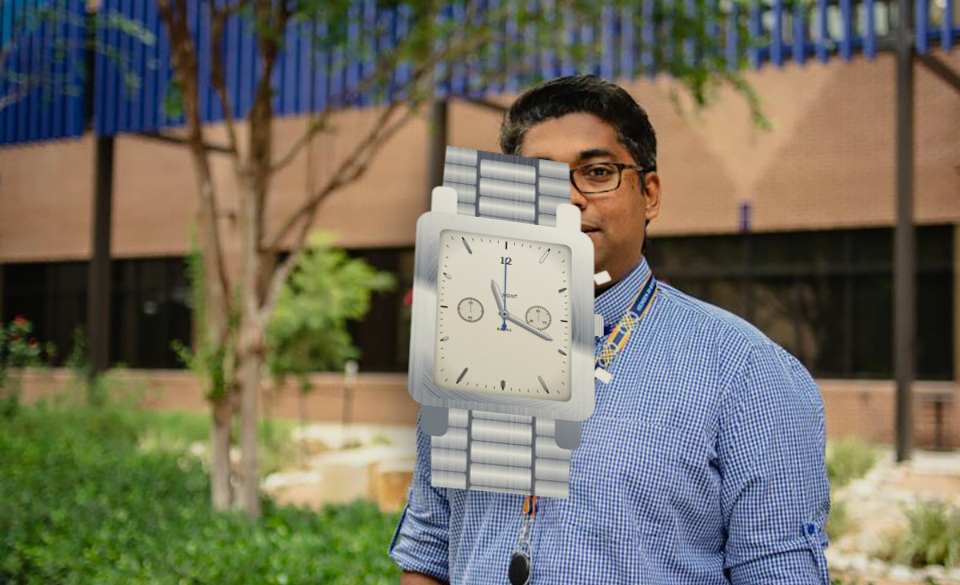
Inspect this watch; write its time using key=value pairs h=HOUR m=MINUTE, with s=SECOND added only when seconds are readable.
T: h=11 m=19
